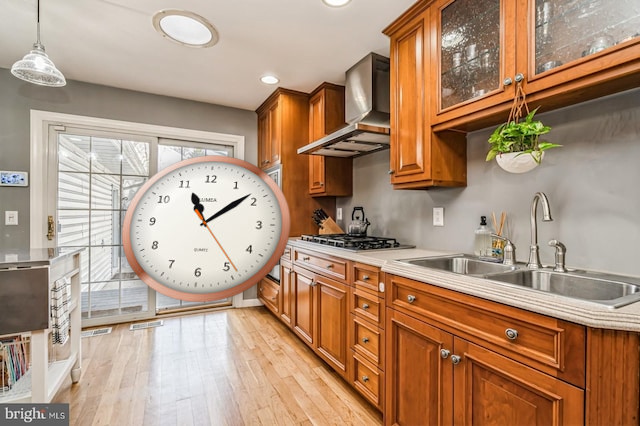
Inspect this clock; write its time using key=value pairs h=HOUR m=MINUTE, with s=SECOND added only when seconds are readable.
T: h=11 m=8 s=24
